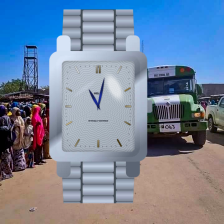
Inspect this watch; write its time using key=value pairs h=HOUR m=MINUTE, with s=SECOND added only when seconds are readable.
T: h=11 m=2
